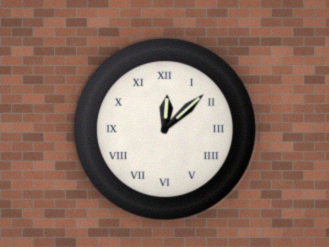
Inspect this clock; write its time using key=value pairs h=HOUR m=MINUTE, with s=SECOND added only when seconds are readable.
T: h=12 m=8
